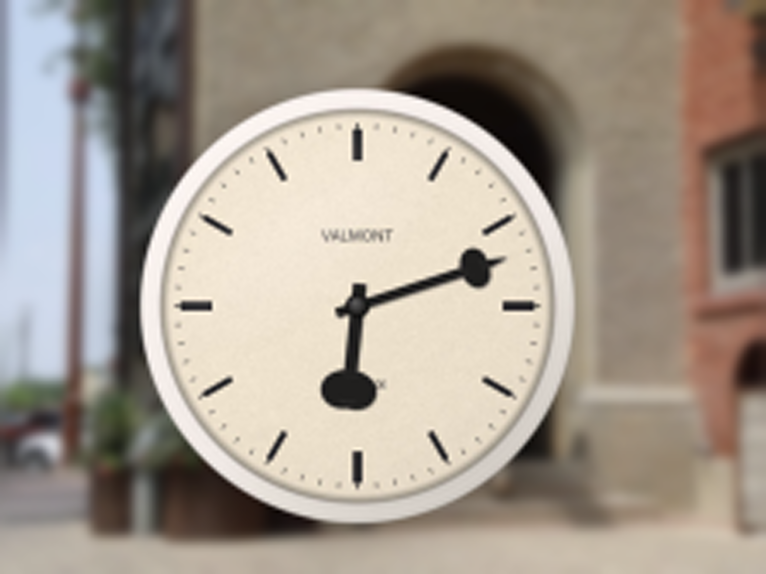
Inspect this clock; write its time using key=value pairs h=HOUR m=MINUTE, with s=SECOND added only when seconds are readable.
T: h=6 m=12
